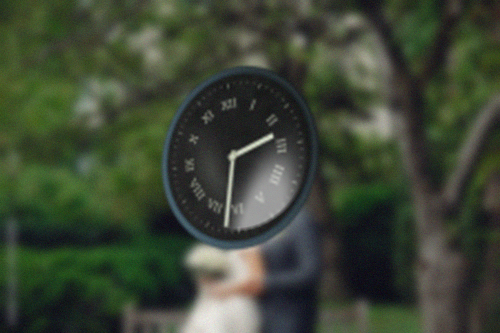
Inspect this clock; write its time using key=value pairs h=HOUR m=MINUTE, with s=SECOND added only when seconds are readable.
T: h=2 m=32
